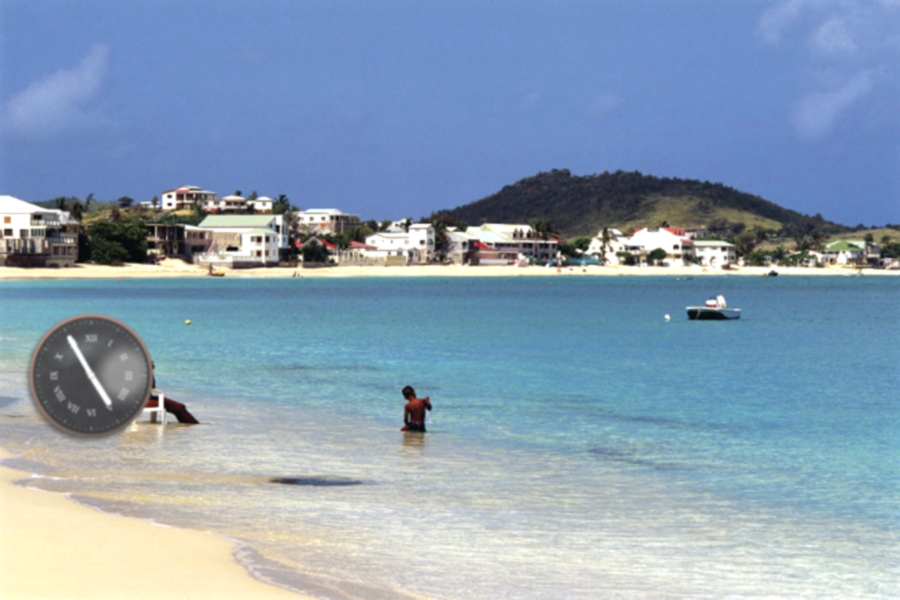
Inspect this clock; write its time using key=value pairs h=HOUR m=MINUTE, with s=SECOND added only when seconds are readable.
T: h=4 m=55
